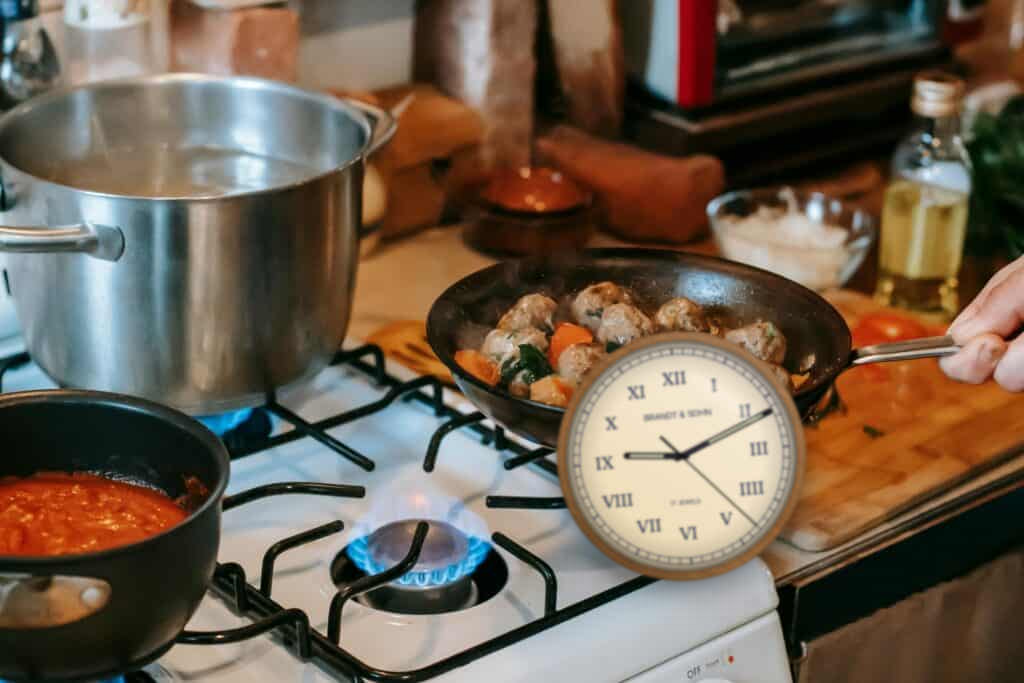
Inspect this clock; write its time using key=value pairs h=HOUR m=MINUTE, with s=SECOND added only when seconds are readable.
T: h=9 m=11 s=23
